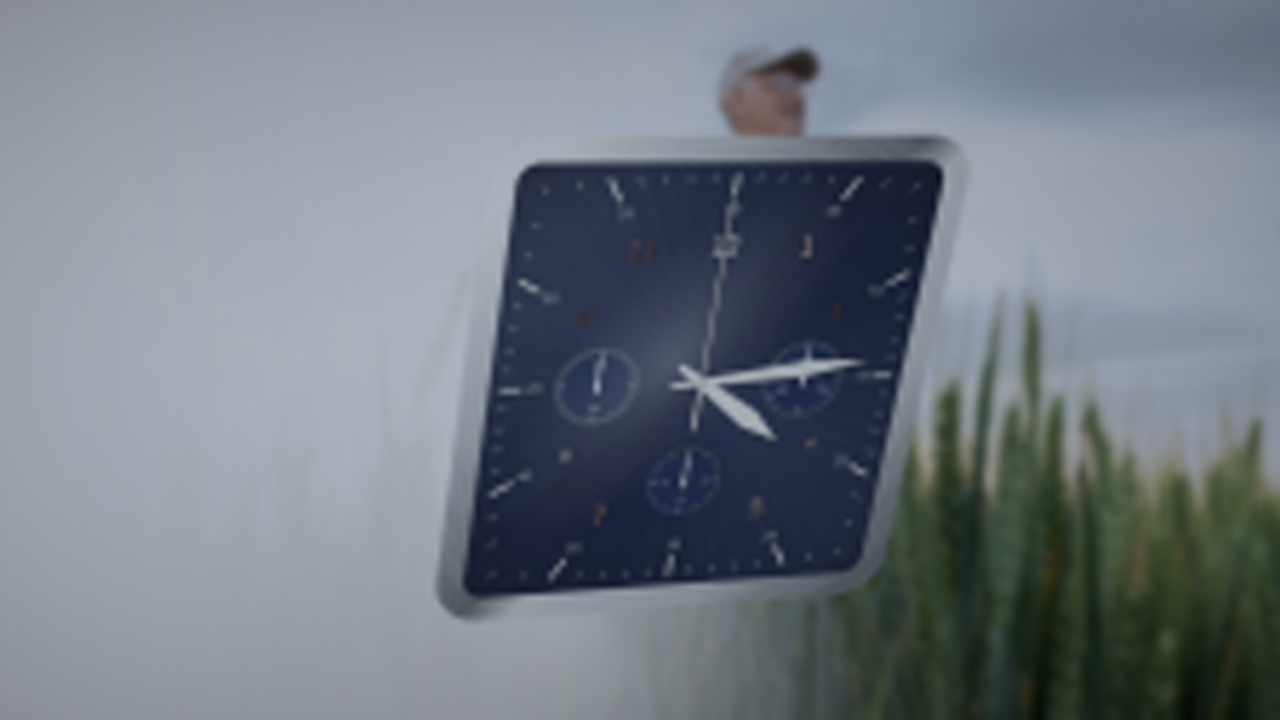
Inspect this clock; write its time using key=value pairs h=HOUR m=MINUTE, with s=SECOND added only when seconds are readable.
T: h=4 m=14
